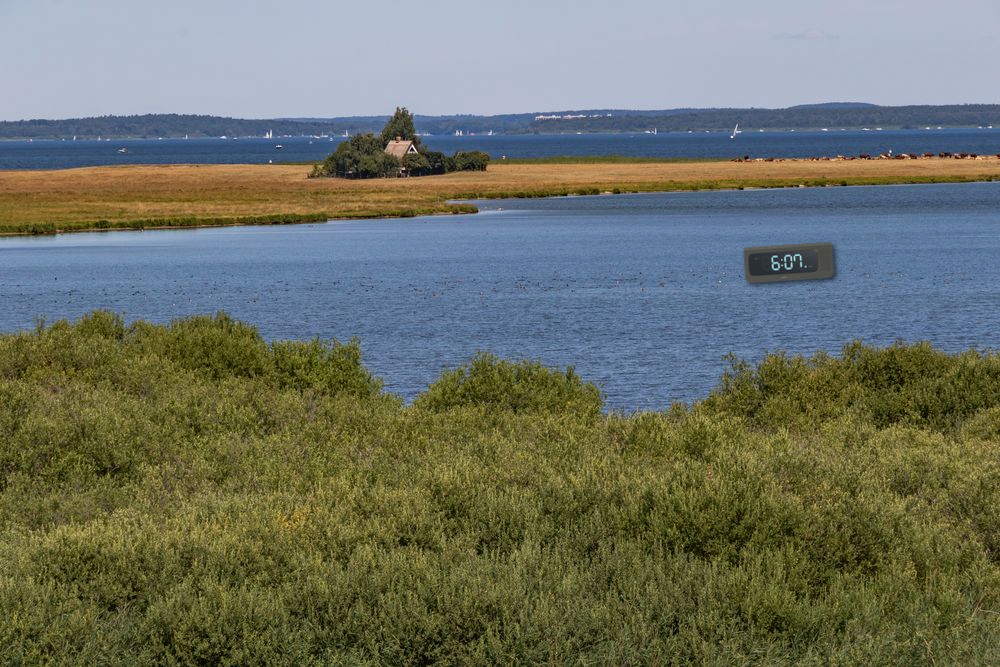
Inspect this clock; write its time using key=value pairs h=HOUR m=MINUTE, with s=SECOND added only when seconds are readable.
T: h=6 m=7
